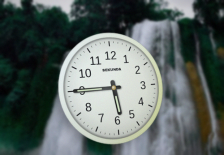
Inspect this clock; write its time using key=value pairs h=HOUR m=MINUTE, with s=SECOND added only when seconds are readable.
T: h=5 m=45
